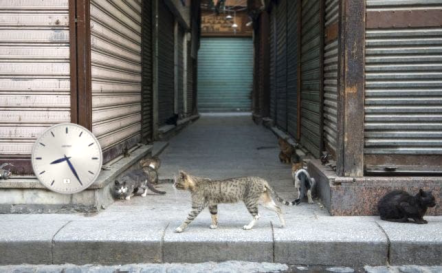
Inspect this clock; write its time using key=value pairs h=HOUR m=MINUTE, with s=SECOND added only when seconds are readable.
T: h=8 m=25
